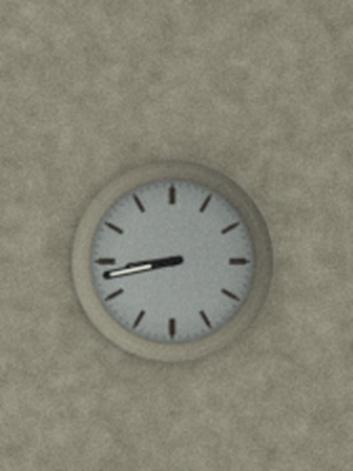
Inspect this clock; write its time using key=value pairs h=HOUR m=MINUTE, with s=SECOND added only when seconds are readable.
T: h=8 m=43
